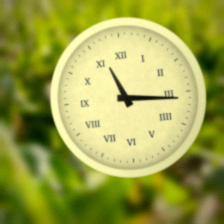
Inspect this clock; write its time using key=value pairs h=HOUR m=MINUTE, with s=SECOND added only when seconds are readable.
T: h=11 m=16
